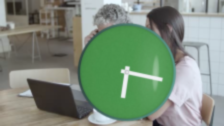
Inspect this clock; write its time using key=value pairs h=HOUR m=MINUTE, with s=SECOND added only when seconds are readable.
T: h=6 m=17
